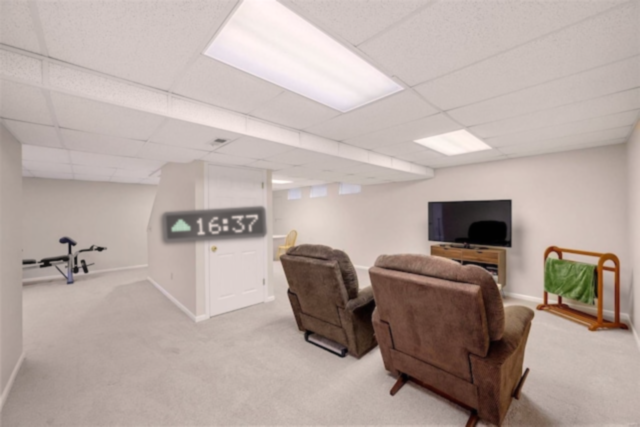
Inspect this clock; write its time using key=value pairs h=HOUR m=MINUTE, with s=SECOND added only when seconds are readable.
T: h=16 m=37
